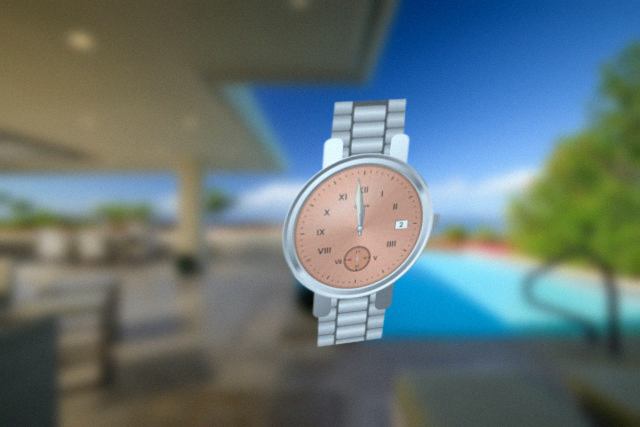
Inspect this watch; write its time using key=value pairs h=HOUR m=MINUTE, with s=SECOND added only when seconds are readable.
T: h=11 m=59
